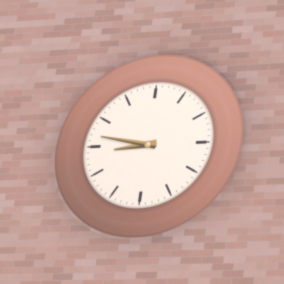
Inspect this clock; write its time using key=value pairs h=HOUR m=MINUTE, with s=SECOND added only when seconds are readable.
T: h=8 m=47
